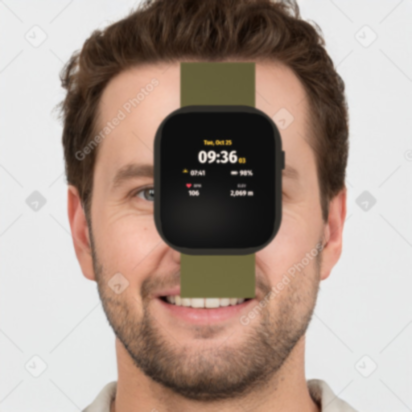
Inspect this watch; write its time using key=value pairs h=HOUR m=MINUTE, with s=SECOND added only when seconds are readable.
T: h=9 m=36
